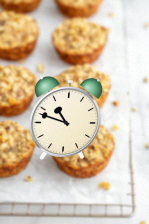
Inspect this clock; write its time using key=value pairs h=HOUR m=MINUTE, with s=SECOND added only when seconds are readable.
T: h=10 m=48
